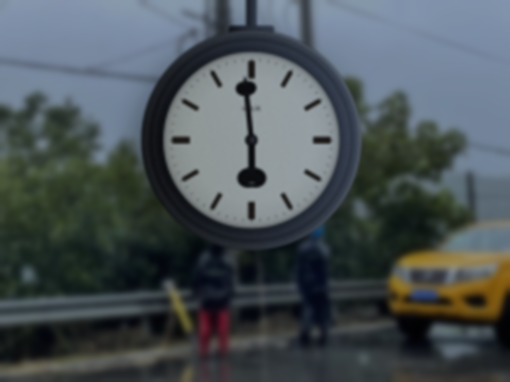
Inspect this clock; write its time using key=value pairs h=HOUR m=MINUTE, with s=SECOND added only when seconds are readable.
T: h=5 m=59
